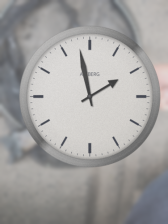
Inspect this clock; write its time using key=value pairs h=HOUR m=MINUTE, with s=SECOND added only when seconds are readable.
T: h=1 m=58
